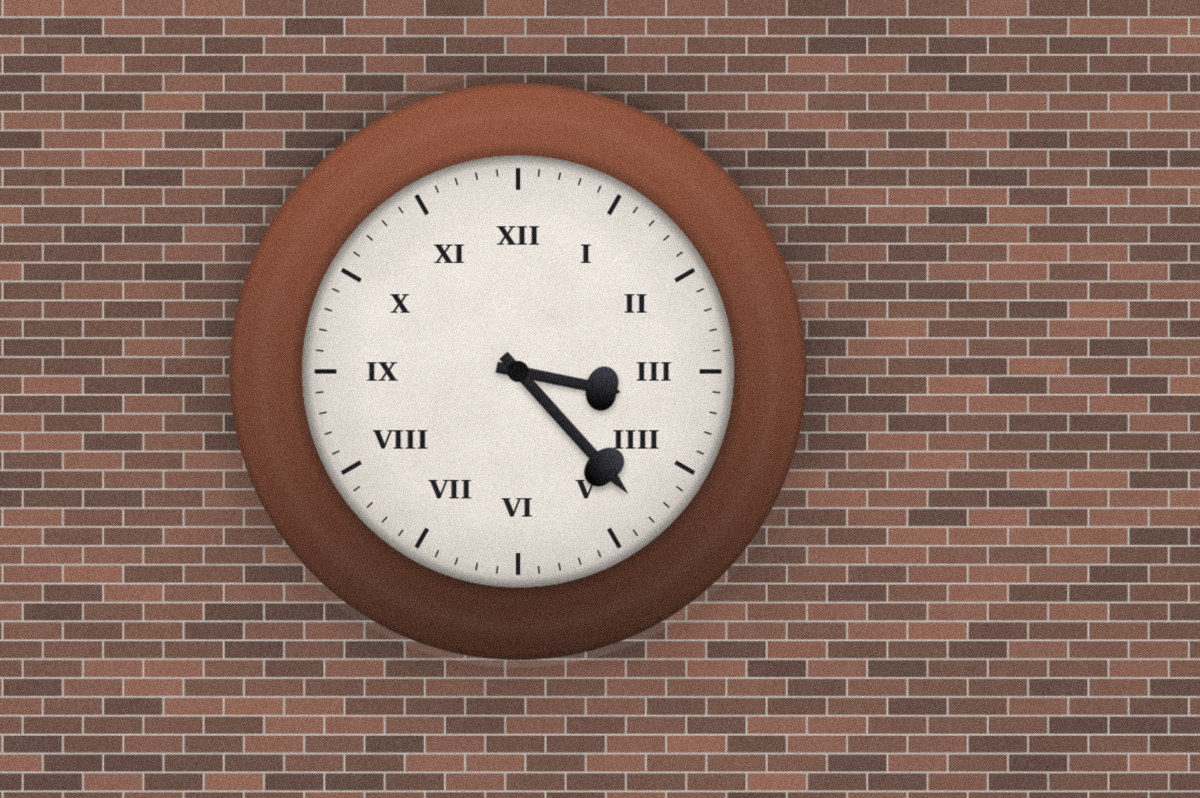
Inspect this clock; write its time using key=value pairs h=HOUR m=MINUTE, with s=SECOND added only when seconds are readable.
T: h=3 m=23
